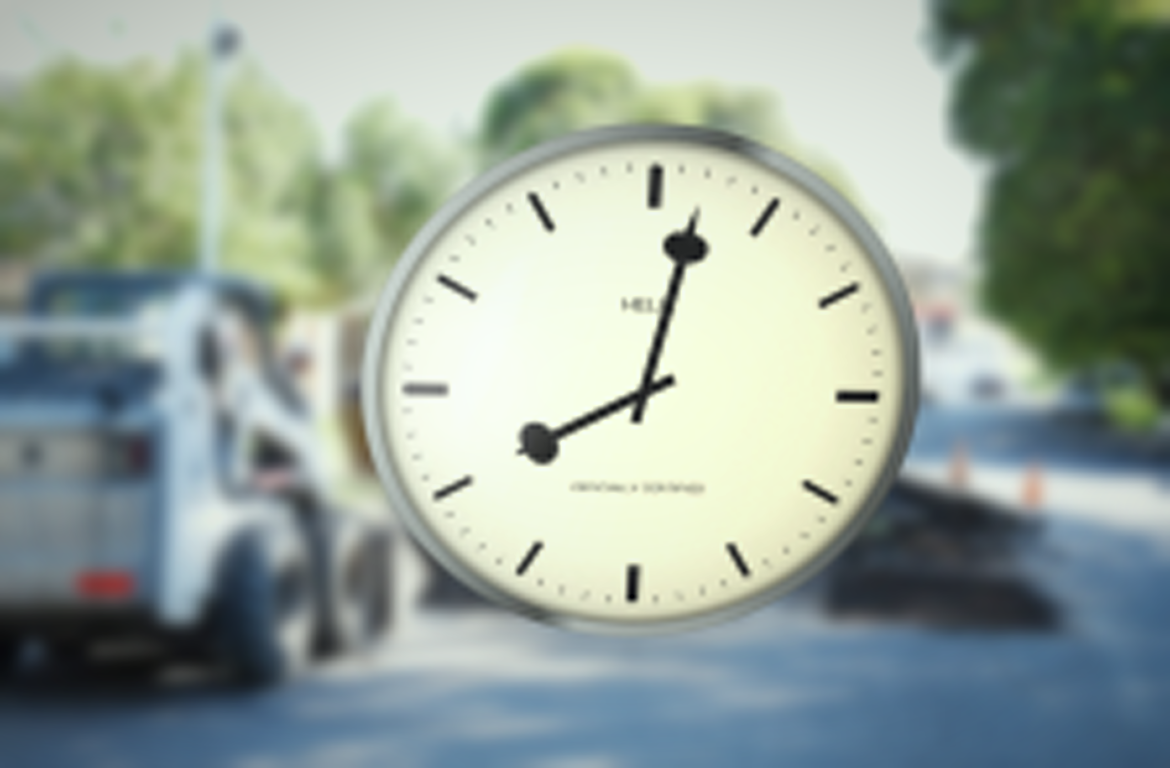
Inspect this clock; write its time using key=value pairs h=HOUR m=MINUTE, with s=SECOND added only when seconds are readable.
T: h=8 m=2
